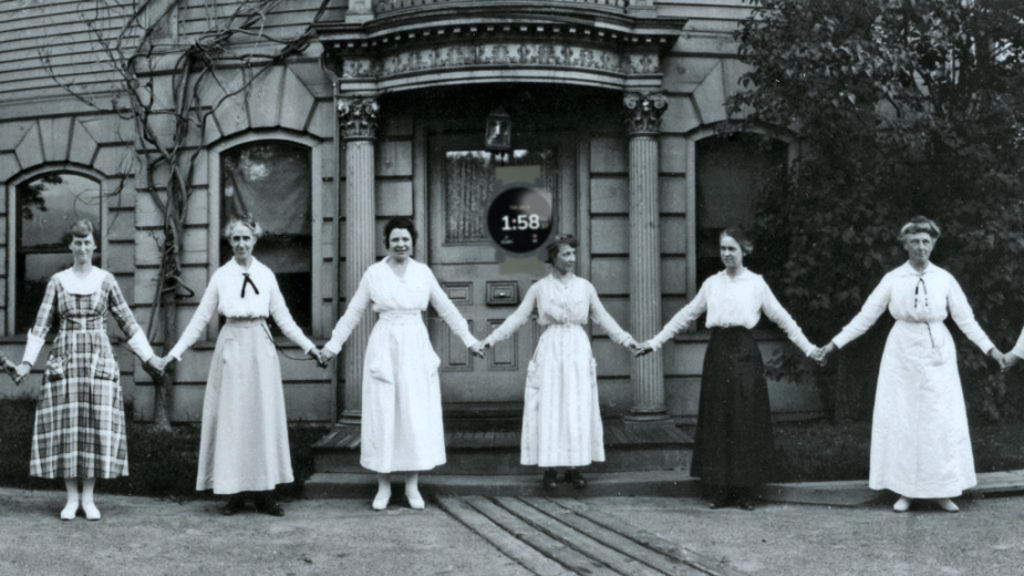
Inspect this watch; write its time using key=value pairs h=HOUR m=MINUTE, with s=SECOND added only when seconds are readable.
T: h=1 m=58
